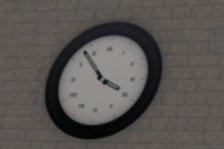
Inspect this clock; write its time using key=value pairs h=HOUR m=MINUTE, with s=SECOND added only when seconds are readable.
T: h=3 m=53
